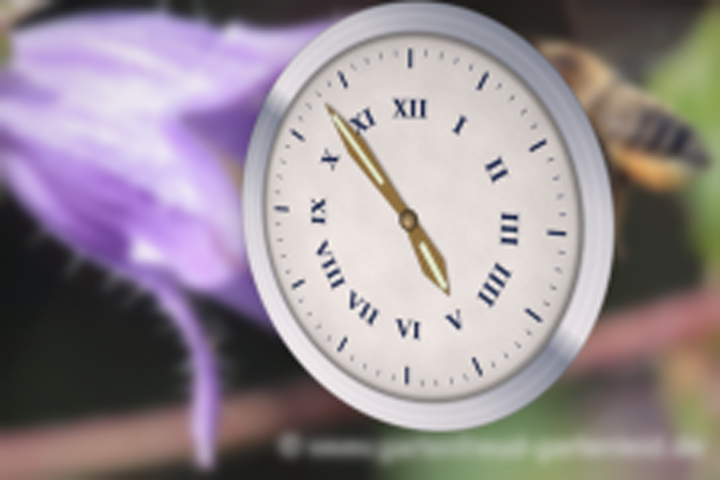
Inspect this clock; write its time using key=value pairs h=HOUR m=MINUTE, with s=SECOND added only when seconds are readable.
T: h=4 m=53
